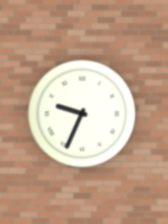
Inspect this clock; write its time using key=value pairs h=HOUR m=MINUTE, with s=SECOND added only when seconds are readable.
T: h=9 m=34
